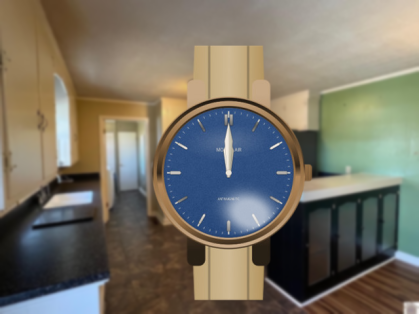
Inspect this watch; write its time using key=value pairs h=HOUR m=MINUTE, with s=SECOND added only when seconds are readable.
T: h=12 m=0
